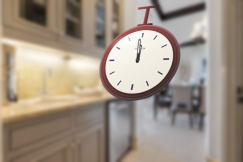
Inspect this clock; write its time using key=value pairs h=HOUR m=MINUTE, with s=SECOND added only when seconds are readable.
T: h=11 m=59
